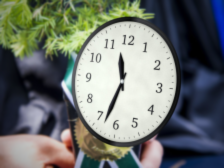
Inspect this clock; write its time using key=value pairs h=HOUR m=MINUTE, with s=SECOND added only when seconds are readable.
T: h=11 m=33
